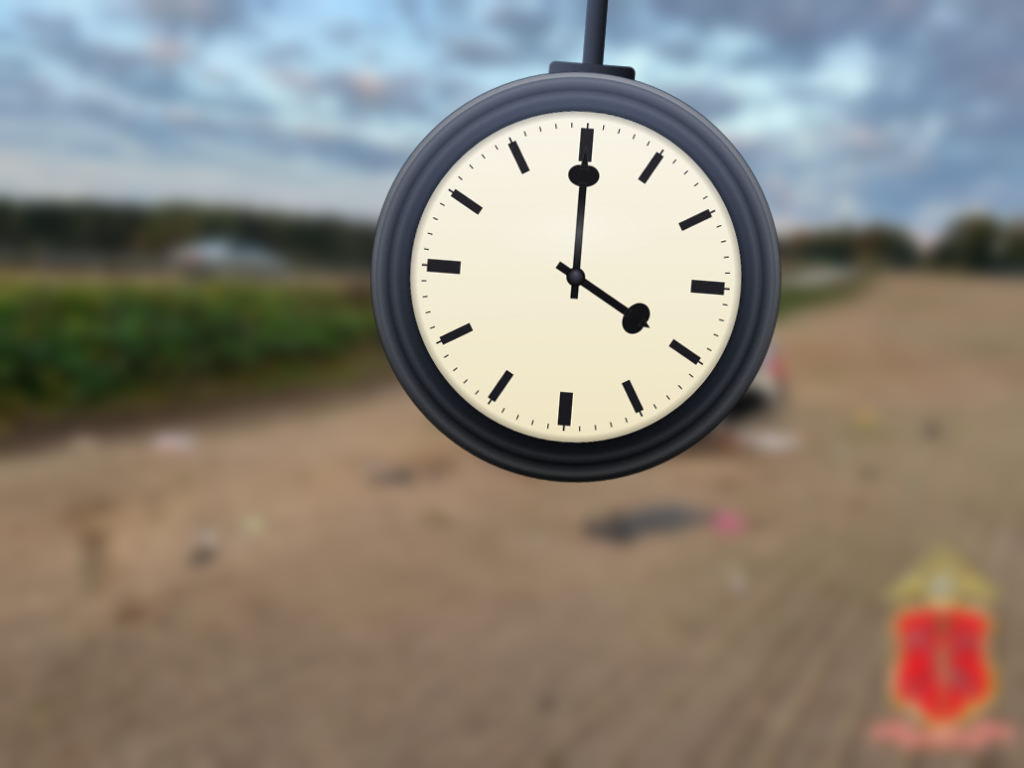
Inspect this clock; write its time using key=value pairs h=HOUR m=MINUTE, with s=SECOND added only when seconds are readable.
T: h=4 m=0
